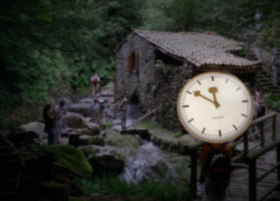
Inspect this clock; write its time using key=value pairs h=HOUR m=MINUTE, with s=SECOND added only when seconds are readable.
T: h=11 m=51
